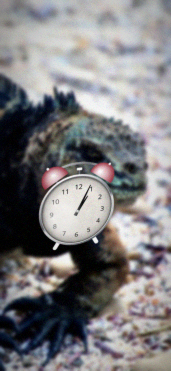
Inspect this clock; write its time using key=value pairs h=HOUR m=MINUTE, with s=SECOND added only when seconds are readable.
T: h=1 m=4
